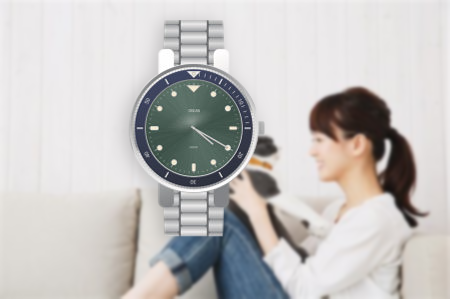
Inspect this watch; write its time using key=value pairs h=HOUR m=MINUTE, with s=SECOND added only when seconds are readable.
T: h=4 m=20
